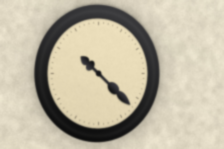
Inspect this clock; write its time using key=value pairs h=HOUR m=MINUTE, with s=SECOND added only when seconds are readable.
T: h=10 m=22
